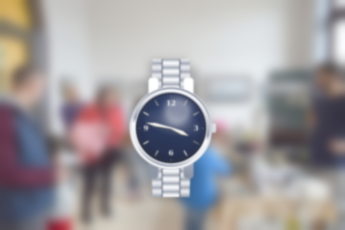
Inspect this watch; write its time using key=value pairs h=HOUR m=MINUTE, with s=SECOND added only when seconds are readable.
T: h=3 m=47
